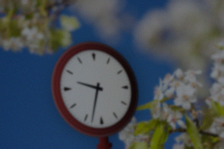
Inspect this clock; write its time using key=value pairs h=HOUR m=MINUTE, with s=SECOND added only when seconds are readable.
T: h=9 m=33
